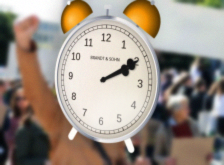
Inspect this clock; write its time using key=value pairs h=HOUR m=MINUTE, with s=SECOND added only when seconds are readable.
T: h=2 m=10
